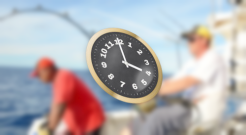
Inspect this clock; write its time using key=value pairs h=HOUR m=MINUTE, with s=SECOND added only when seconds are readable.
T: h=4 m=0
